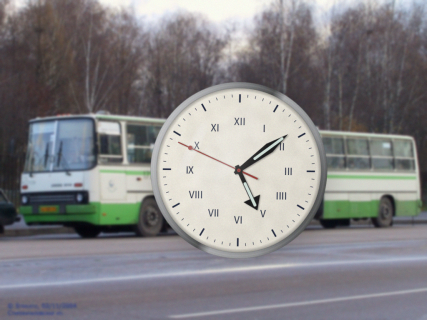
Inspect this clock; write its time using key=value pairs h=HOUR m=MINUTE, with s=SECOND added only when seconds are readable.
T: h=5 m=8 s=49
